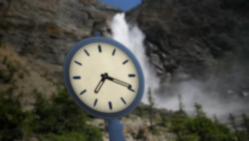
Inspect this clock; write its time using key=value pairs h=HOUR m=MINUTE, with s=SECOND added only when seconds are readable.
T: h=7 m=19
